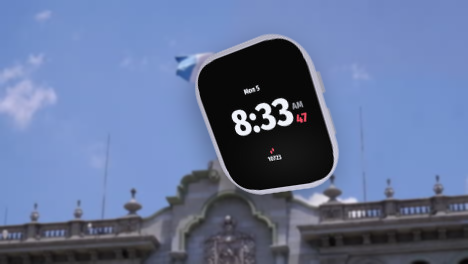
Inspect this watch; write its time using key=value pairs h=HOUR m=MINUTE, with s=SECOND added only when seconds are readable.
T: h=8 m=33 s=47
